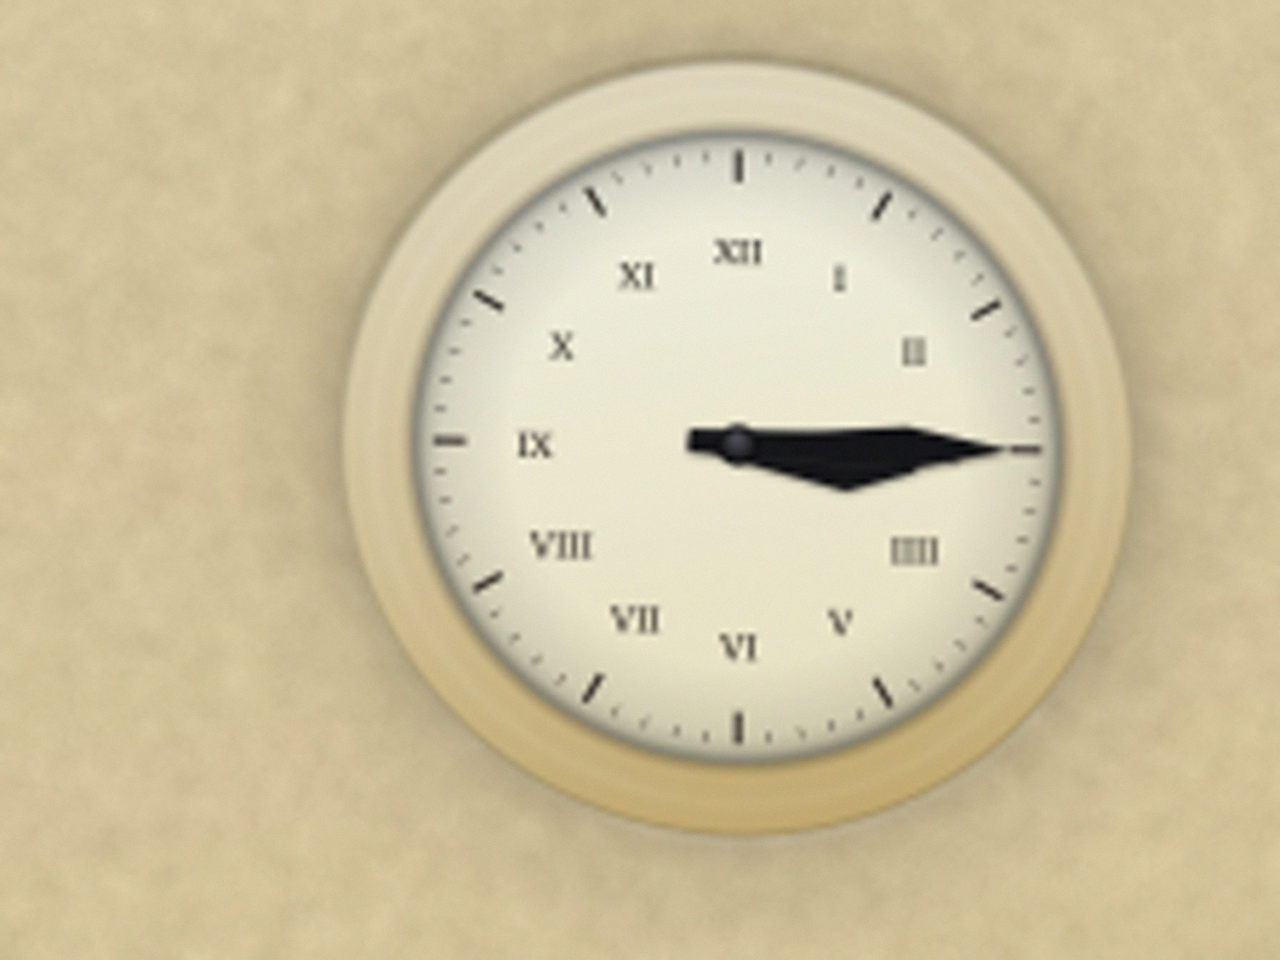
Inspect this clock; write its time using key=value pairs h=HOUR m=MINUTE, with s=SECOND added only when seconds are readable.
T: h=3 m=15
